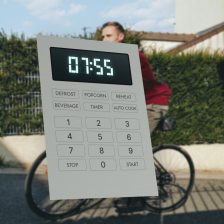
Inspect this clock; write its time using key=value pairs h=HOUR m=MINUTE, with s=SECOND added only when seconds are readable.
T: h=7 m=55
